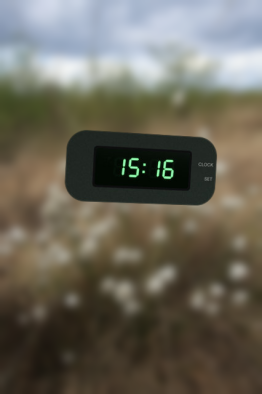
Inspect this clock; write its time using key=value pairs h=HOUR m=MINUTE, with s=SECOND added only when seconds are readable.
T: h=15 m=16
